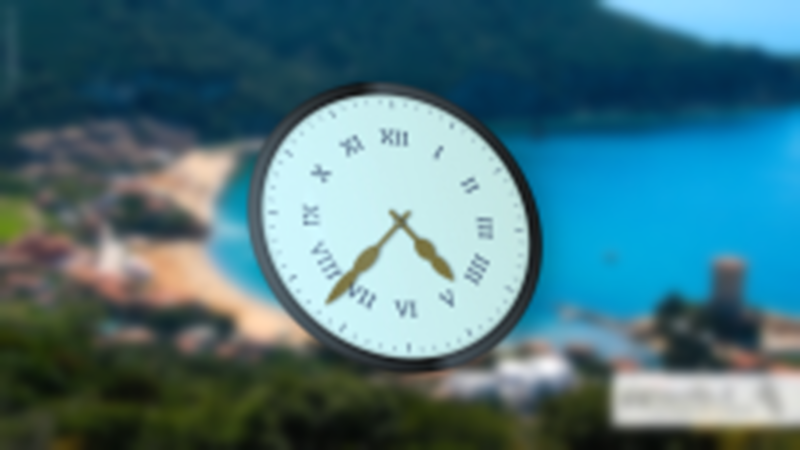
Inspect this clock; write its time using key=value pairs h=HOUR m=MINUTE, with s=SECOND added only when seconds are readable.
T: h=4 m=37
